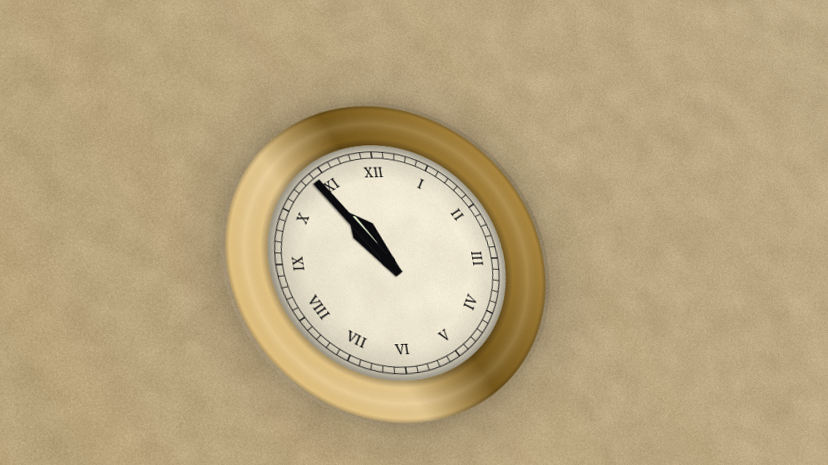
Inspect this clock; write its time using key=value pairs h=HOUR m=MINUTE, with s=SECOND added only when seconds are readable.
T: h=10 m=54
